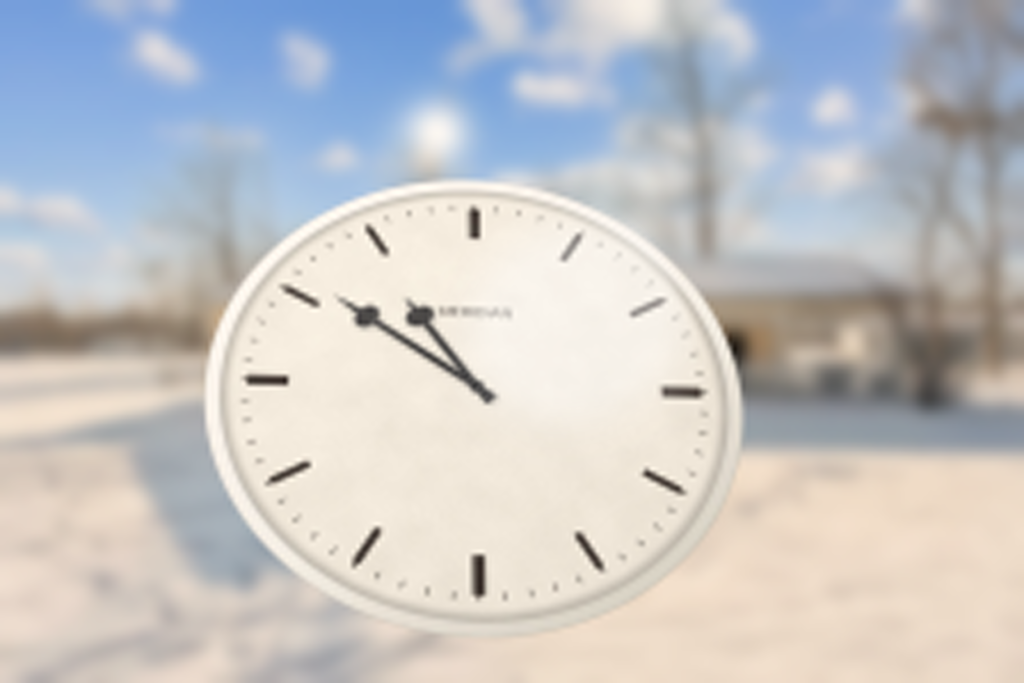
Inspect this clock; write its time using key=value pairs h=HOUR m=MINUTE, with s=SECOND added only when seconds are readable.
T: h=10 m=51
